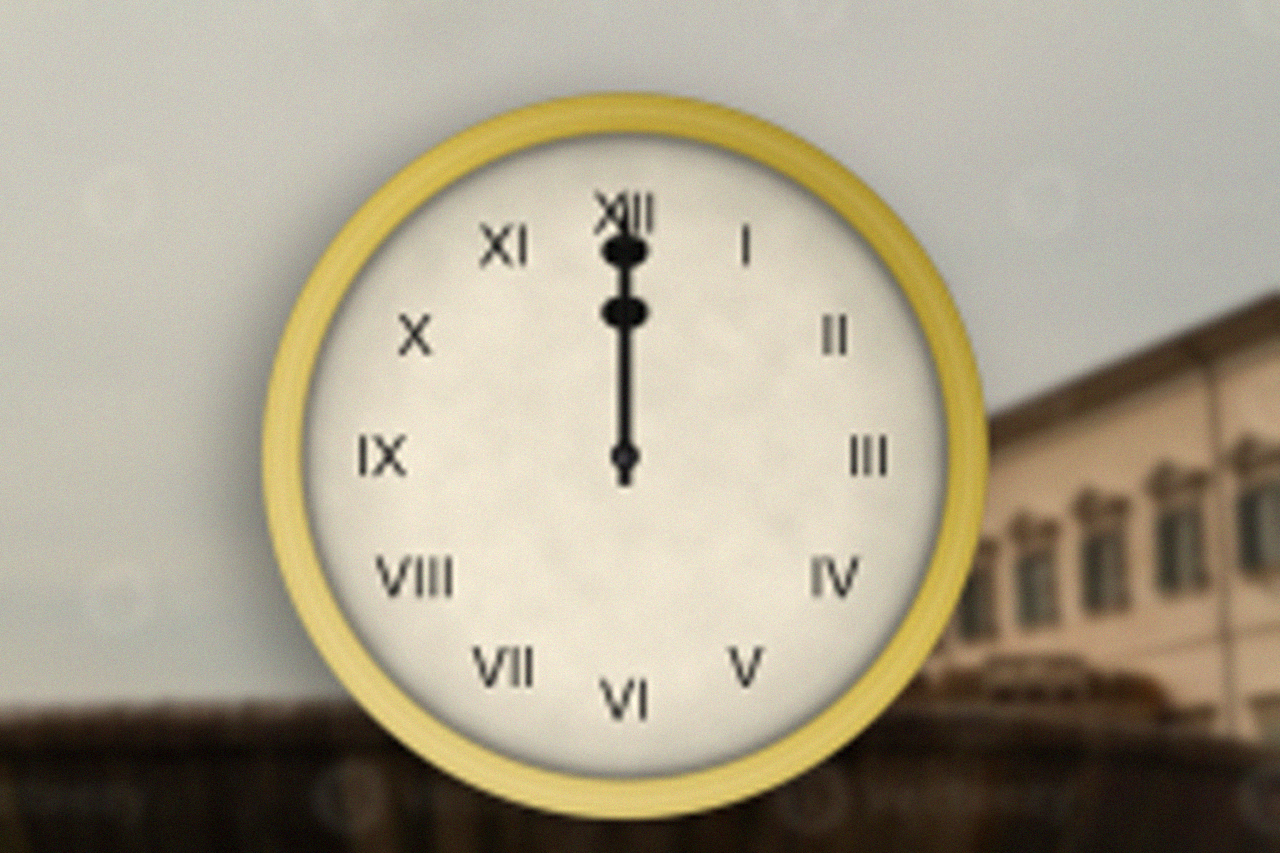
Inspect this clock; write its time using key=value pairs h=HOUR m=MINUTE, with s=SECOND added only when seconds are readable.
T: h=12 m=0
